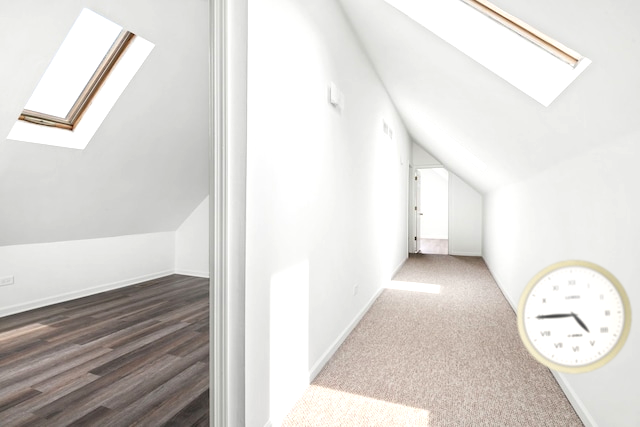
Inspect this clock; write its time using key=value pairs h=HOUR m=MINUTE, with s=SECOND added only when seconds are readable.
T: h=4 m=45
